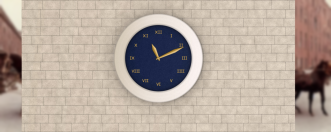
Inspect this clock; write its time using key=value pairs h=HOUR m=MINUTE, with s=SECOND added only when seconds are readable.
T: h=11 m=11
